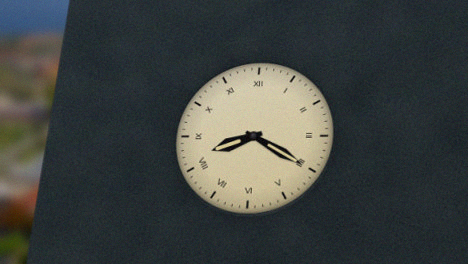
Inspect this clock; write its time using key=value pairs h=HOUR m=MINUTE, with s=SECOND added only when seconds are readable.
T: h=8 m=20
